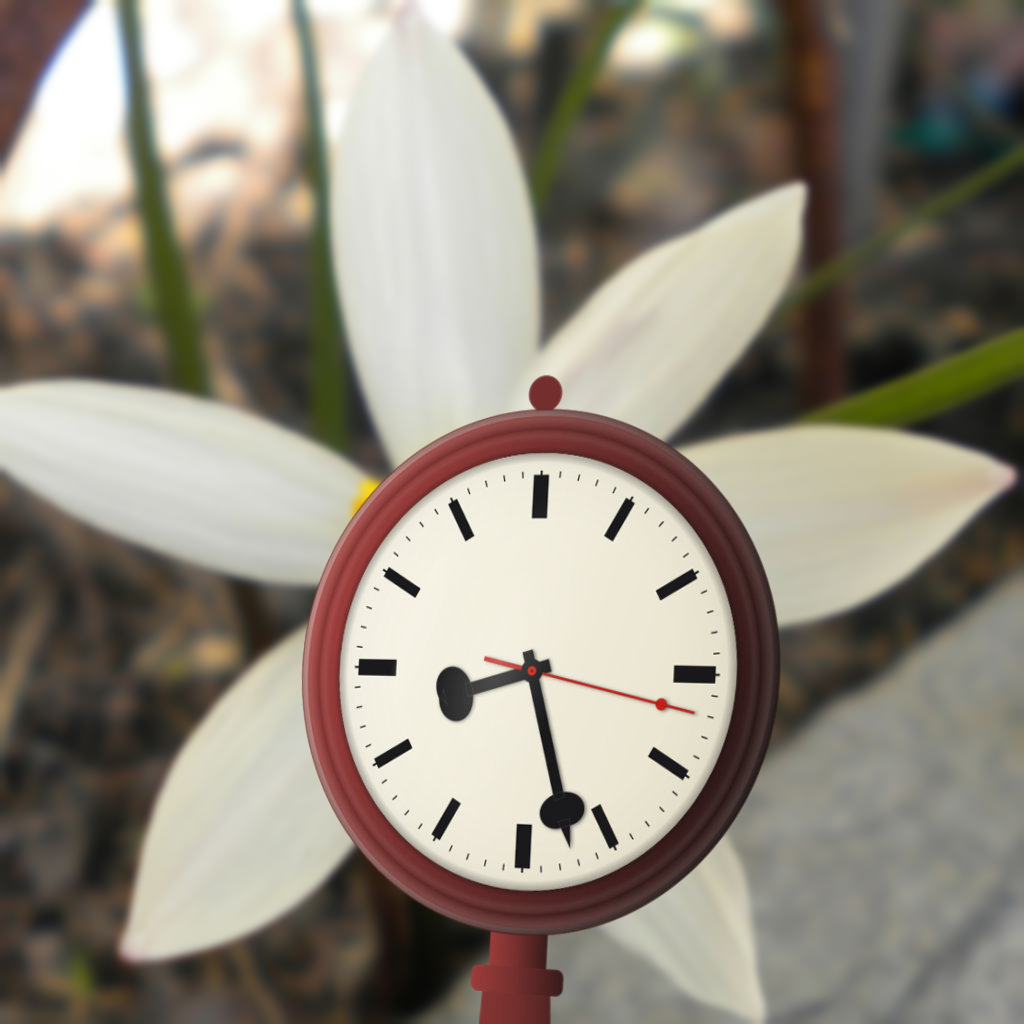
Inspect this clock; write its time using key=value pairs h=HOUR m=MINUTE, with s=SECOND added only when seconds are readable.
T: h=8 m=27 s=17
